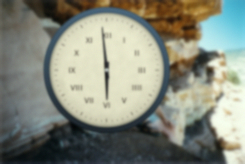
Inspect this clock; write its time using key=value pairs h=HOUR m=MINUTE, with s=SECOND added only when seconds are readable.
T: h=5 m=59
